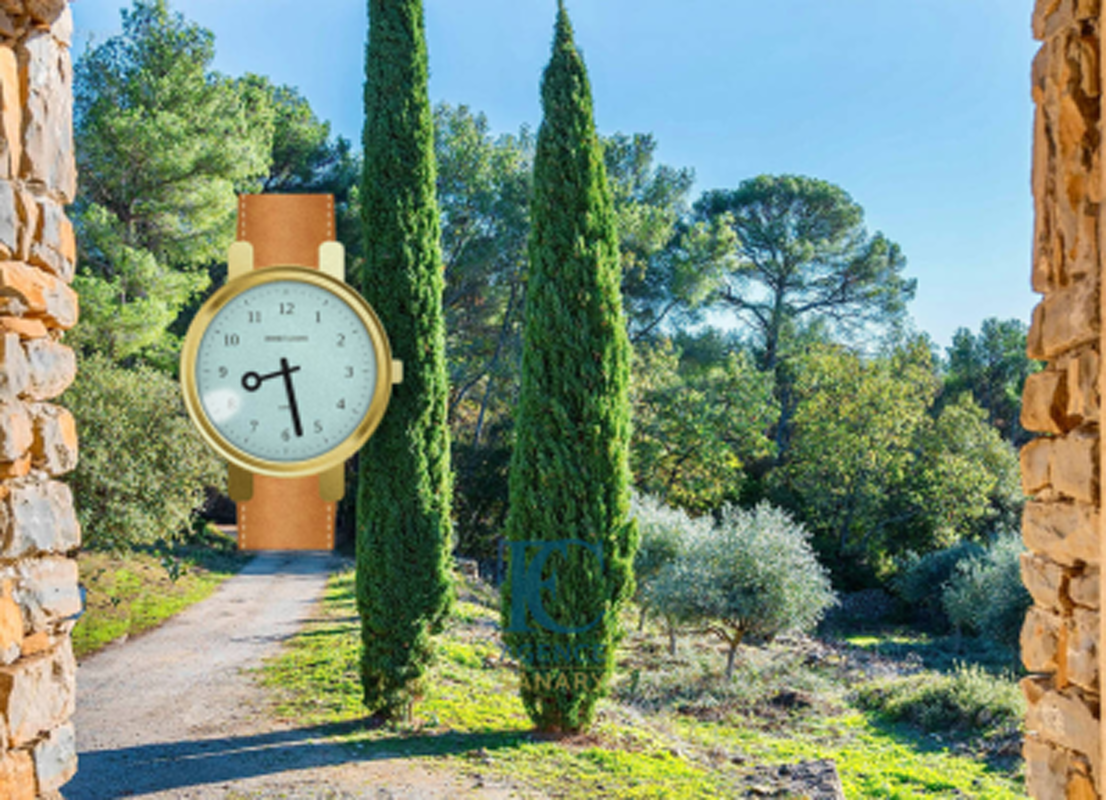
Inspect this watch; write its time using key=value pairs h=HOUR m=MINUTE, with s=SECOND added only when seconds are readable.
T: h=8 m=28
